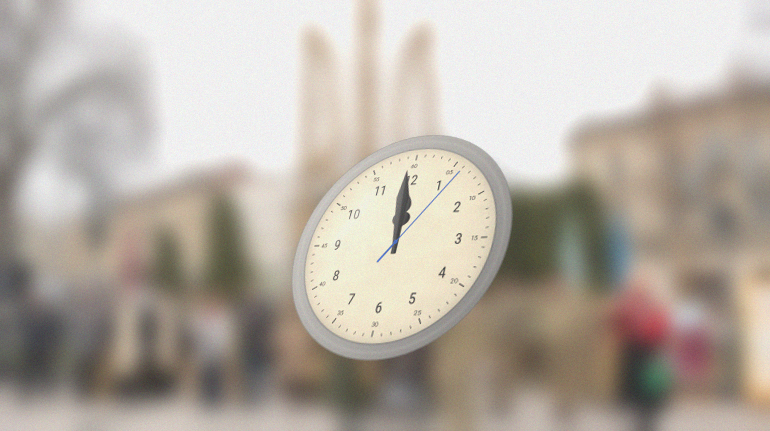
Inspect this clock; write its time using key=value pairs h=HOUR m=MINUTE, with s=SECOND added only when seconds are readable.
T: h=11 m=59 s=6
